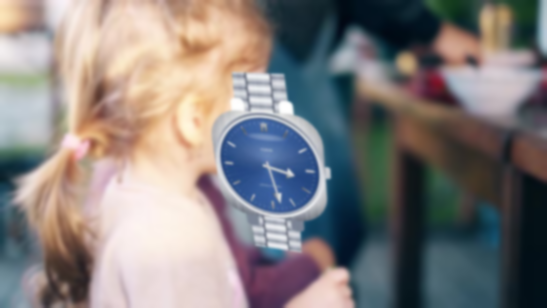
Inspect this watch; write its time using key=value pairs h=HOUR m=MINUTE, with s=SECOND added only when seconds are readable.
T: h=3 m=28
